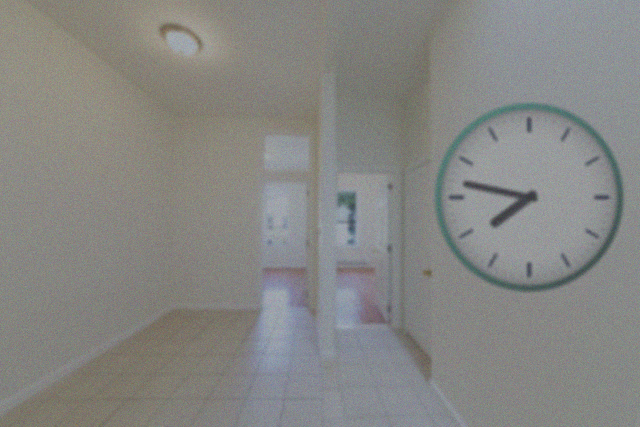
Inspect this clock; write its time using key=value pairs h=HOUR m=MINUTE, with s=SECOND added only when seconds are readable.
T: h=7 m=47
